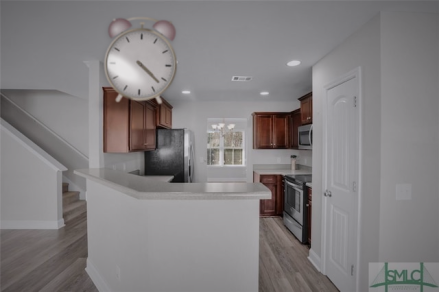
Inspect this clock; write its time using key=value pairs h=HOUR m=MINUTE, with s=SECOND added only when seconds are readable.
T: h=4 m=22
